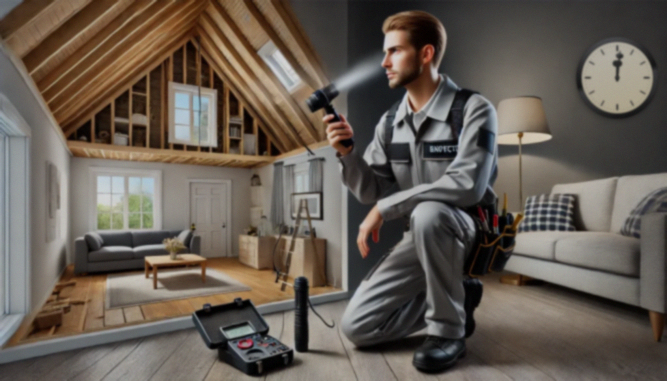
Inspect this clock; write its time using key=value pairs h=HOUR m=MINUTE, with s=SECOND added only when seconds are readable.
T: h=12 m=1
